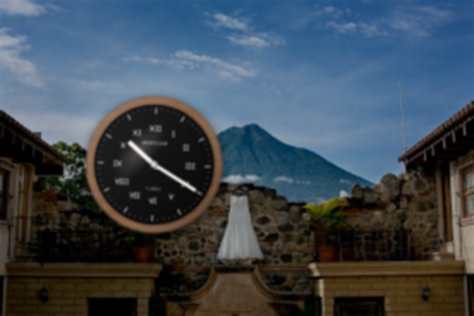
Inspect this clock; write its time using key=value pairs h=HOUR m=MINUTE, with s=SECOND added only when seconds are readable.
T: h=10 m=20
